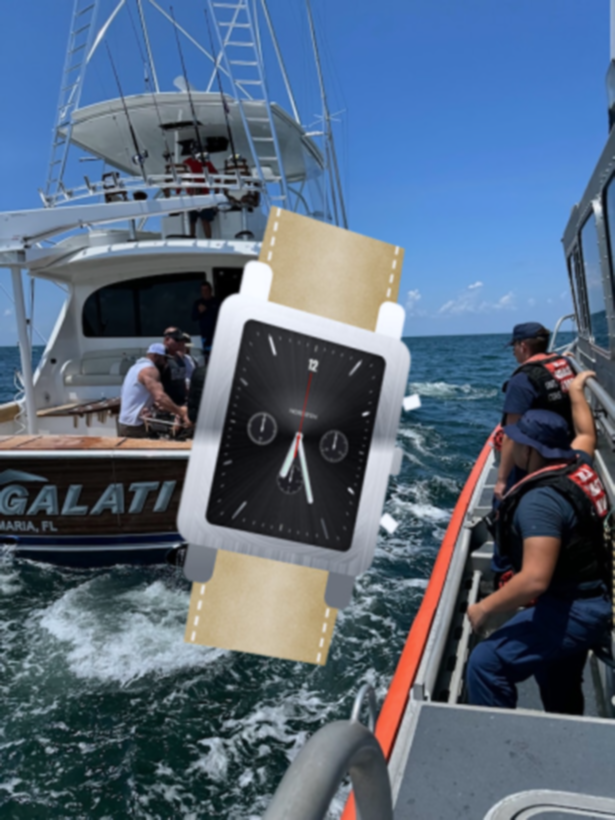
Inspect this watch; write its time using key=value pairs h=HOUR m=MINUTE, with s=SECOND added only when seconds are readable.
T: h=6 m=26
